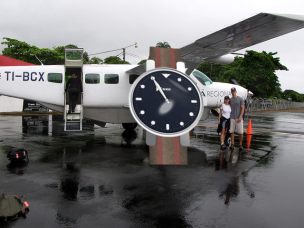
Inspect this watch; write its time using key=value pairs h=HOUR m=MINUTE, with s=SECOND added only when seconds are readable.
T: h=10 m=55
